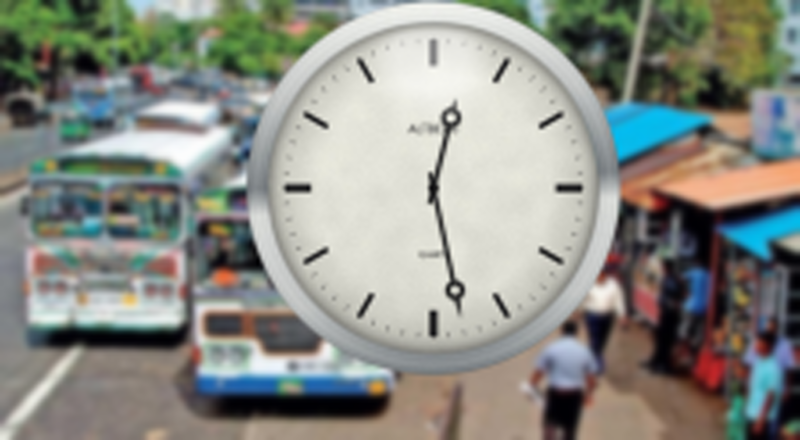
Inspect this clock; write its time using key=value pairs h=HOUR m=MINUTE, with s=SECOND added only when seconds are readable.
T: h=12 m=28
